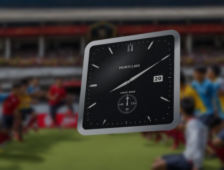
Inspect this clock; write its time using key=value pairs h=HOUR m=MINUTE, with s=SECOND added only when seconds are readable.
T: h=8 m=10
